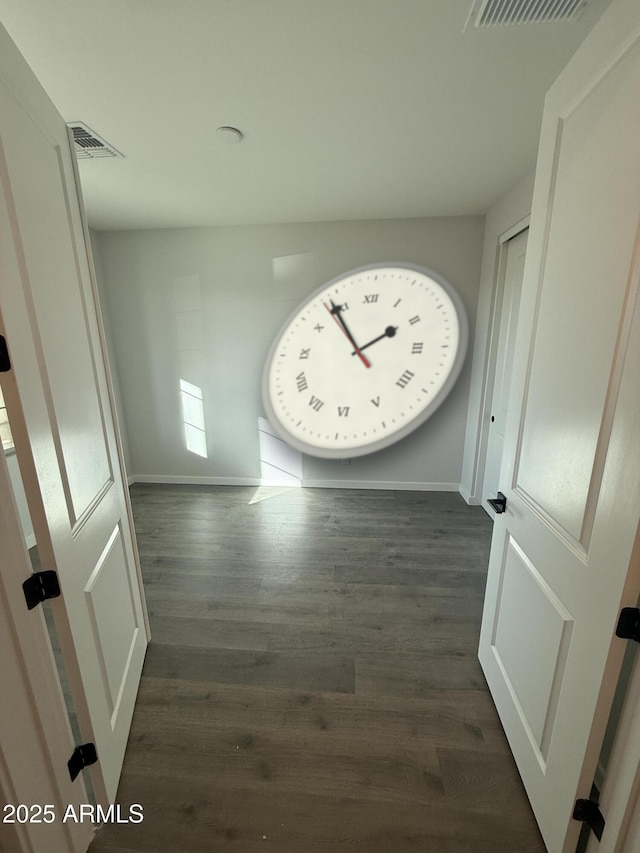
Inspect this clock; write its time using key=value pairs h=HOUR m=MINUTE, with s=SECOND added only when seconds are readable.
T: h=1 m=53 s=53
